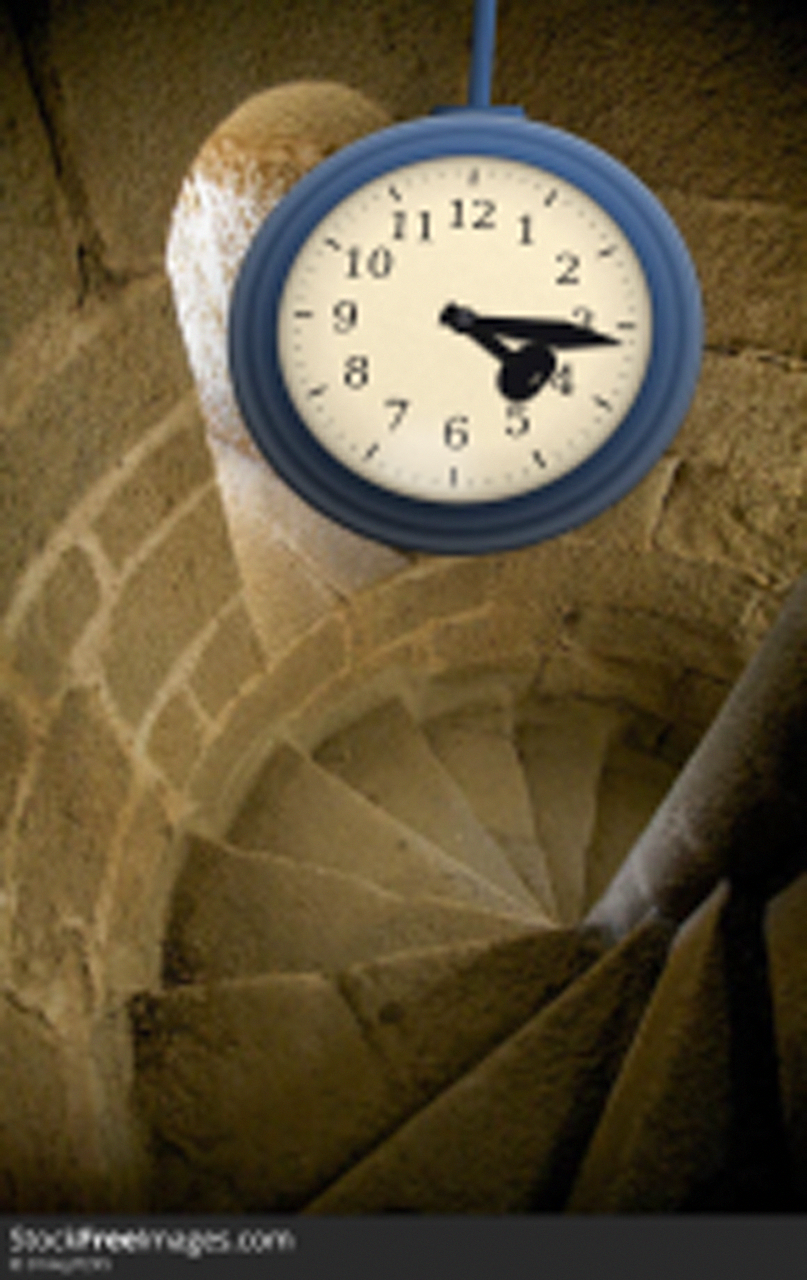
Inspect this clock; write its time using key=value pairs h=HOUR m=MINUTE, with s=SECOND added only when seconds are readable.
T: h=4 m=16
